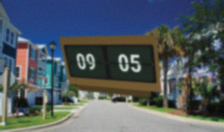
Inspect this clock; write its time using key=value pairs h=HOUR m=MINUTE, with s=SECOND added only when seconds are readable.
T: h=9 m=5
